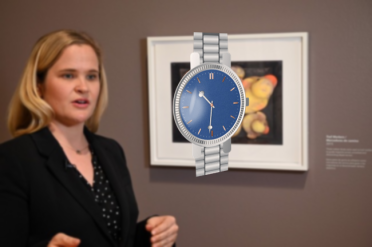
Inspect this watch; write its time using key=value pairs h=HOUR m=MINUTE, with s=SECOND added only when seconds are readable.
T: h=10 m=31
